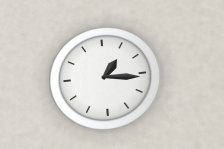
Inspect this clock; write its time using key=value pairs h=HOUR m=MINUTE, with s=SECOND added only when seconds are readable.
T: h=1 m=16
